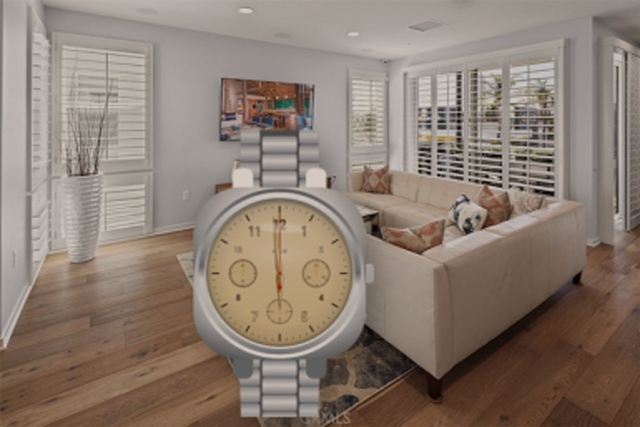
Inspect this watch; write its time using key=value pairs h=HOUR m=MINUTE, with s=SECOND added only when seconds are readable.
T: h=5 m=59
